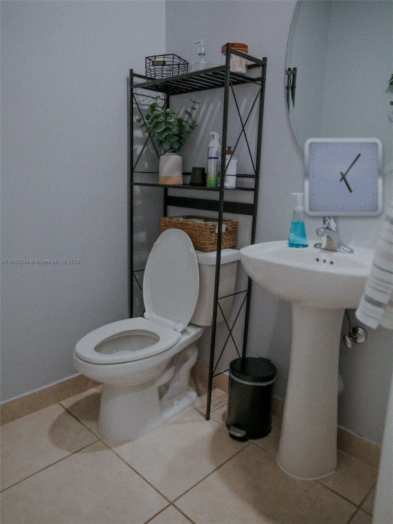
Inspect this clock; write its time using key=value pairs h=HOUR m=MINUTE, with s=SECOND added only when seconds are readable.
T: h=5 m=6
